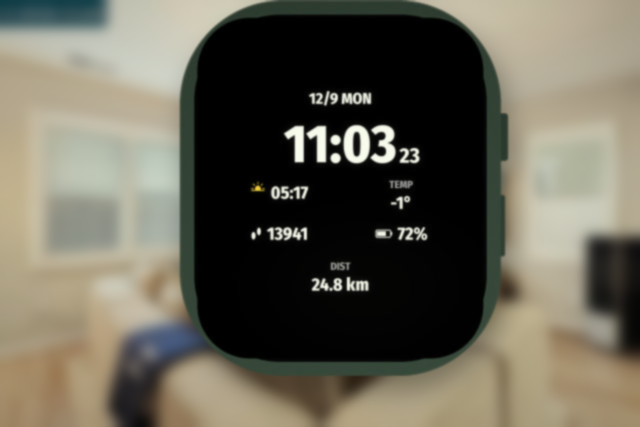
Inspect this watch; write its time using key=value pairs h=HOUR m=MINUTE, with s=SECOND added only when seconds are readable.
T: h=11 m=3 s=23
